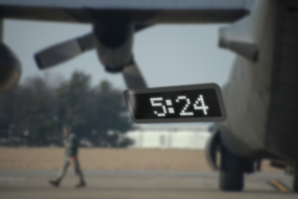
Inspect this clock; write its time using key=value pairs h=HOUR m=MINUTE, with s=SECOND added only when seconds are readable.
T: h=5 m=24
